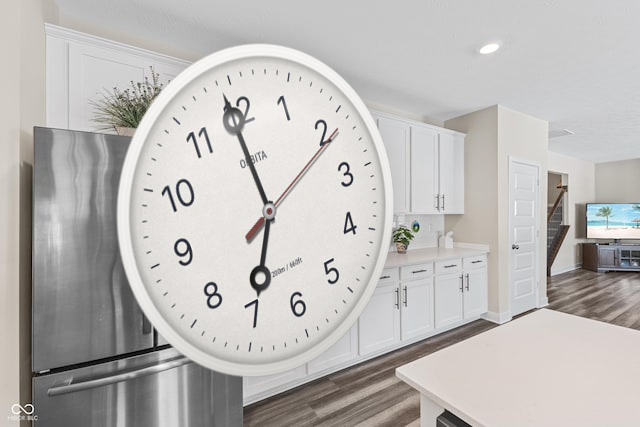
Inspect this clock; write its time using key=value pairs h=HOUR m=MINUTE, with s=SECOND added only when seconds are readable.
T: h=6 m=59 s=11
